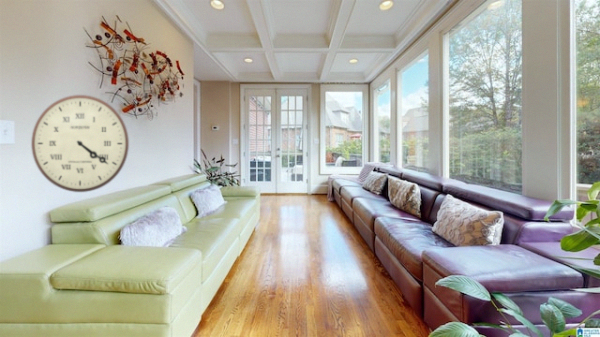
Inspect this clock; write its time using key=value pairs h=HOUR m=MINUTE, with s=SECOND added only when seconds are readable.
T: h=4 m=21
